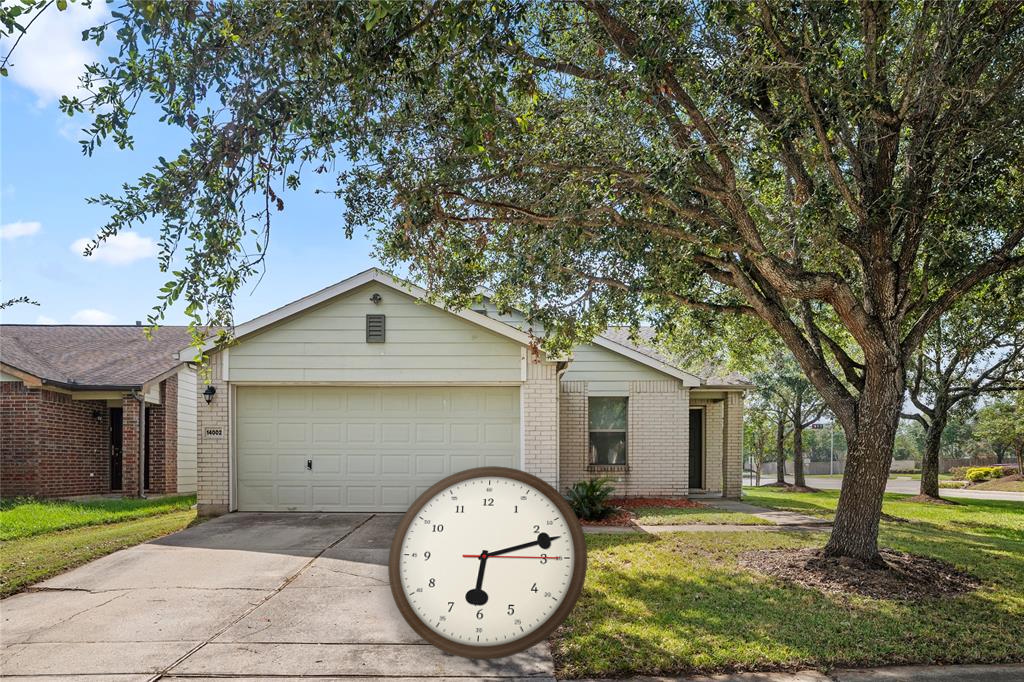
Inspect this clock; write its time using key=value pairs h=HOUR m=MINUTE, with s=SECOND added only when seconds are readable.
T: h=6 m=12 s=15
